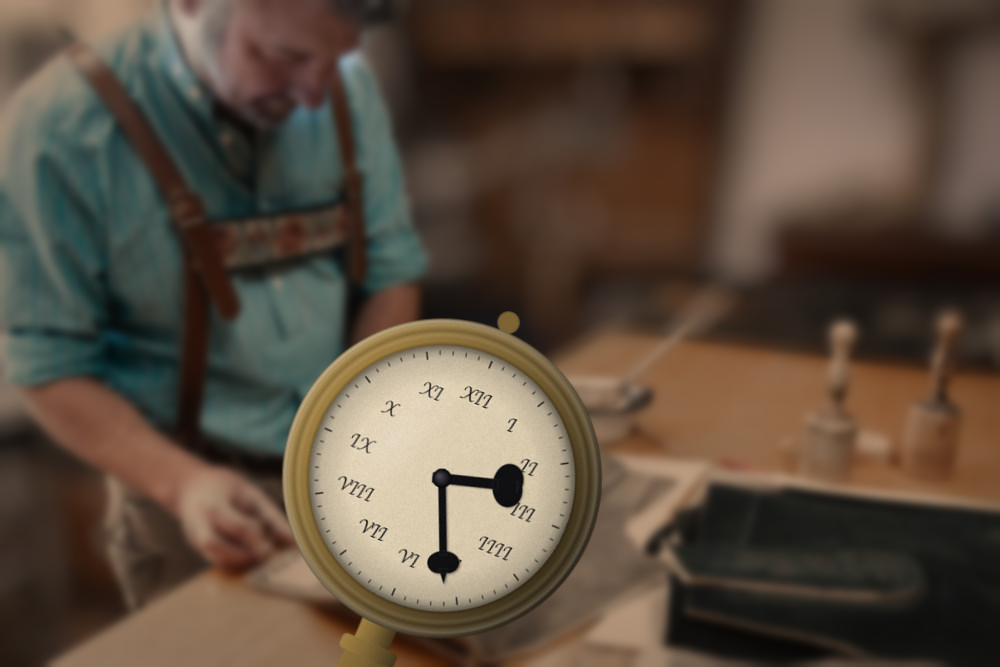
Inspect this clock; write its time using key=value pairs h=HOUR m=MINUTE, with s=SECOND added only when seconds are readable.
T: h=2 m=26
